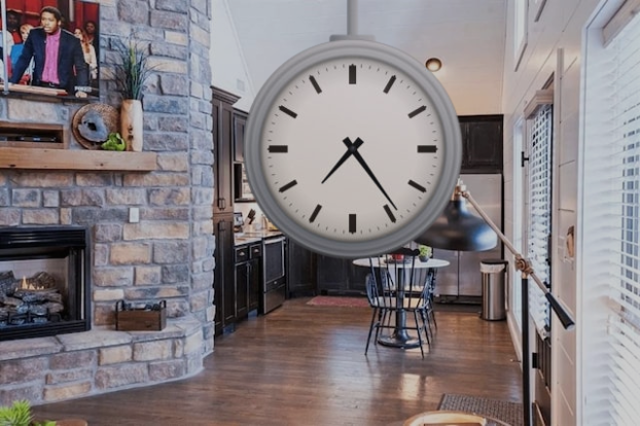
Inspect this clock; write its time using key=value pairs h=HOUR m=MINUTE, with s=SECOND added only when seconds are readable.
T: h=7 m=24
